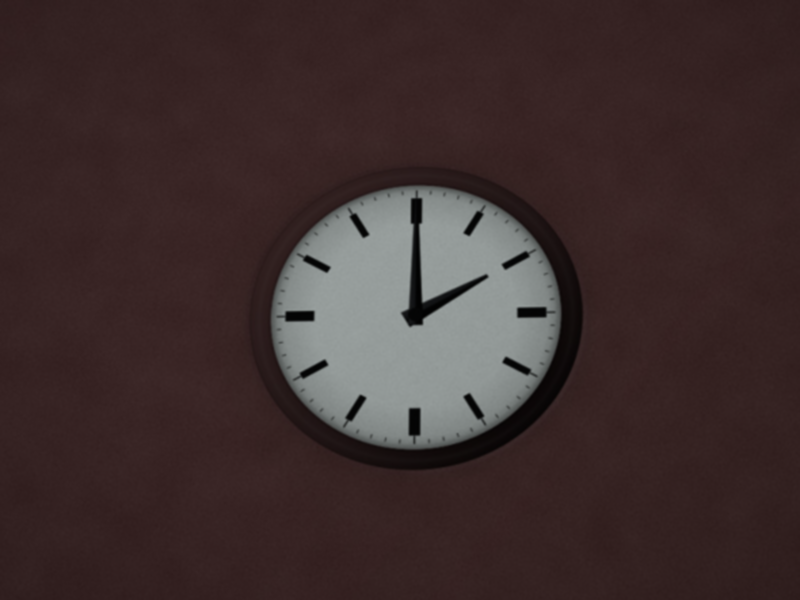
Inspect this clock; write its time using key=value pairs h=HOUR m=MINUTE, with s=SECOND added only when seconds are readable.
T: h=2 m=0
